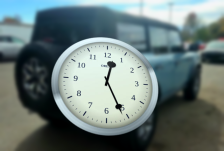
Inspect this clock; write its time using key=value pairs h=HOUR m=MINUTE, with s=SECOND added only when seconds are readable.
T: h=12 m=26
